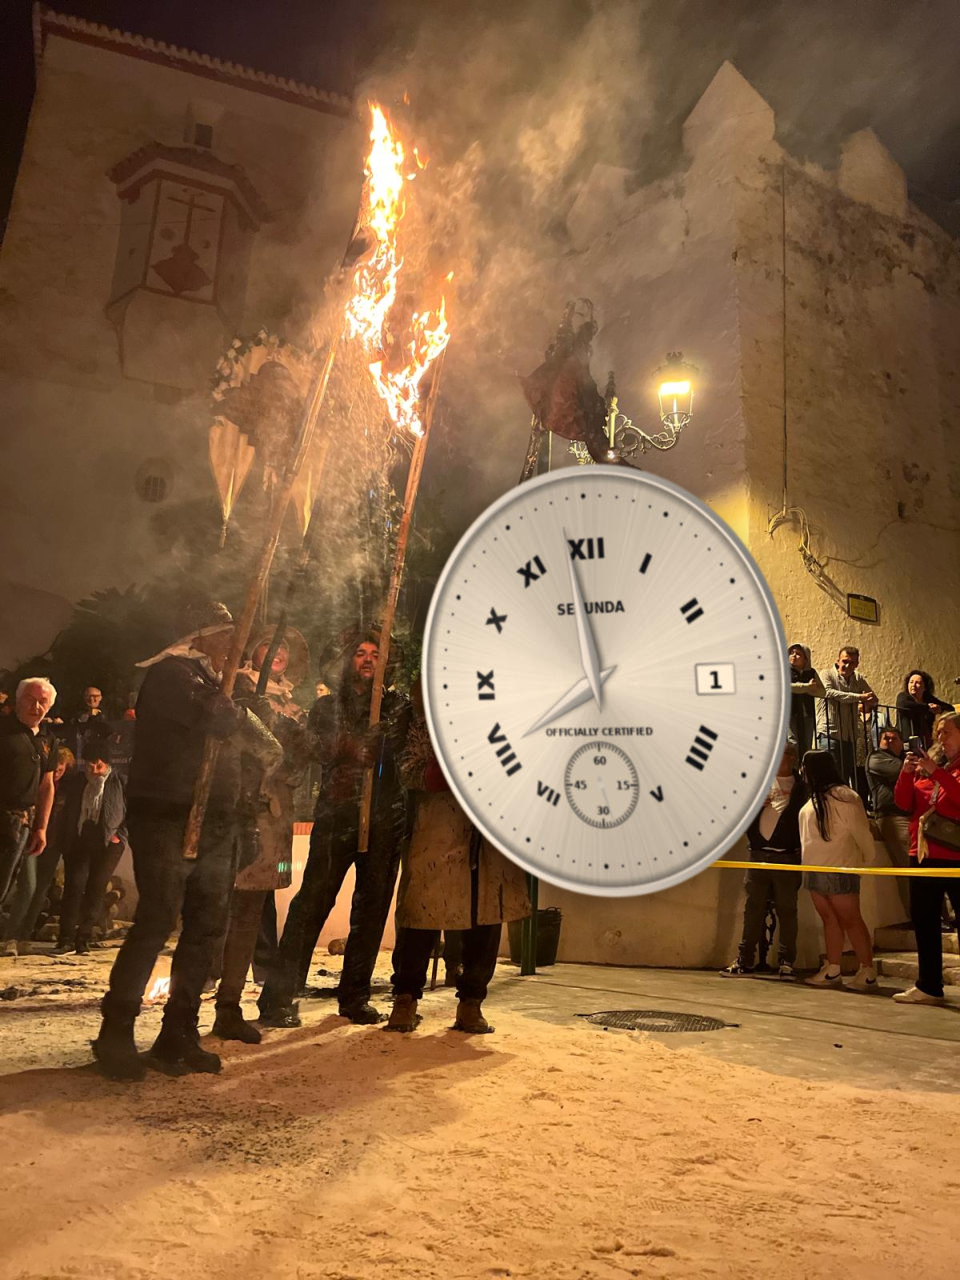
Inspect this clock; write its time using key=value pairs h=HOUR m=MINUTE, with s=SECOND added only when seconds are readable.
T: h=7 m=58 s=27
